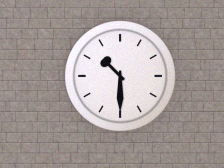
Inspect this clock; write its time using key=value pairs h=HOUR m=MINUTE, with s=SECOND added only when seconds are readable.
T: h=10 m=30
